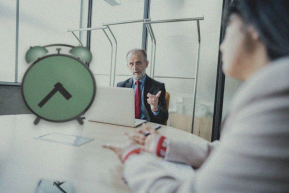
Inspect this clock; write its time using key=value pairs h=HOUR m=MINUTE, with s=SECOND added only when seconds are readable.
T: h=4 m=37
